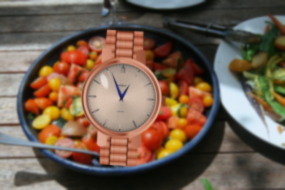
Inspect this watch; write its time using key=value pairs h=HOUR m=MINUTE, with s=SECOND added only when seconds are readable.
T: h=12 m=56
